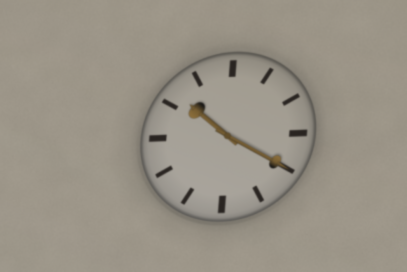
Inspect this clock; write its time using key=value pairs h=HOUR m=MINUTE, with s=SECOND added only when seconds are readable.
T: h=10 m=20
